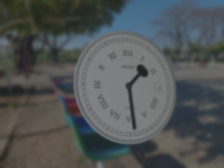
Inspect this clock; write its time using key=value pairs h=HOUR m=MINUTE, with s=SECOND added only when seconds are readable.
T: h=1 m=29
